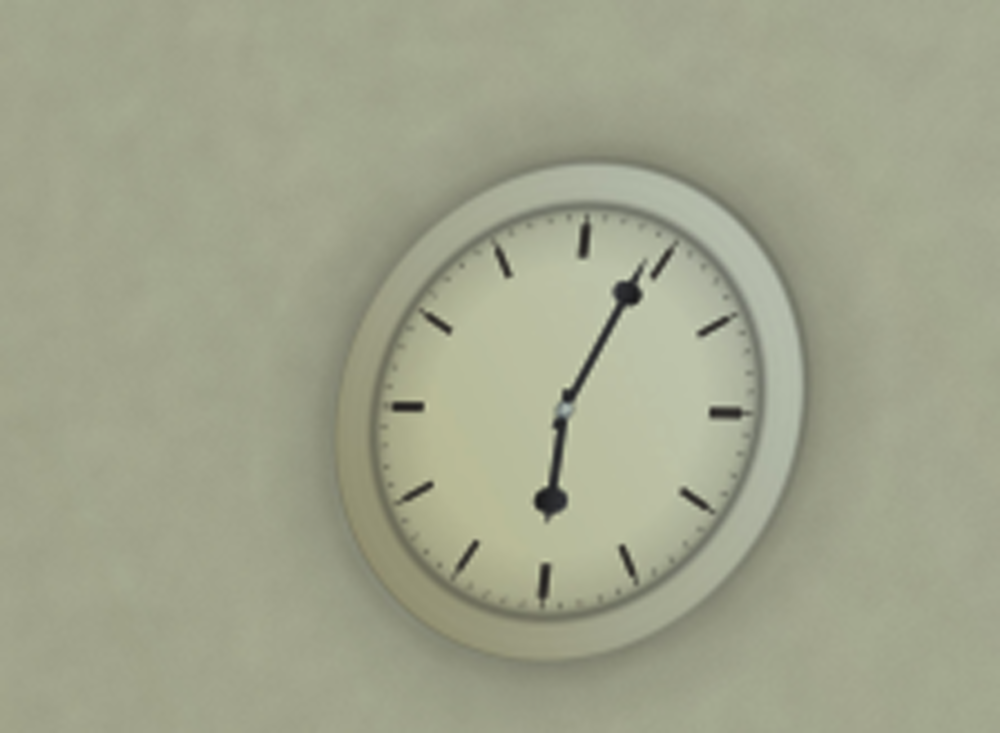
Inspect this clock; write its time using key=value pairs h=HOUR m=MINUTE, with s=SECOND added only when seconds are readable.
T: h=6 m=4
